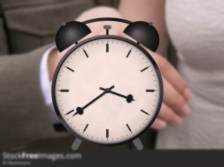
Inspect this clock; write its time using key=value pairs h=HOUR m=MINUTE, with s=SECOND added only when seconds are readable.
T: h=3 m=39
